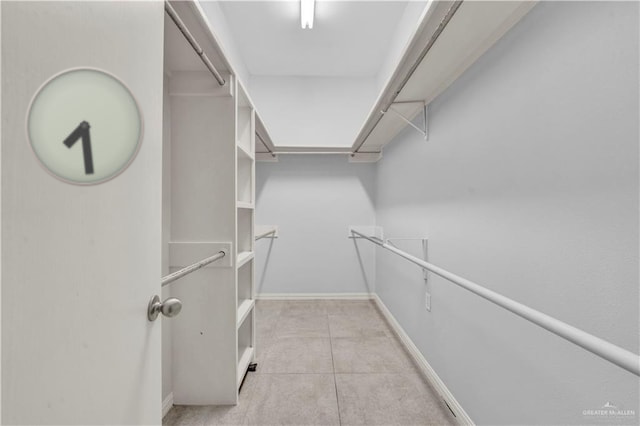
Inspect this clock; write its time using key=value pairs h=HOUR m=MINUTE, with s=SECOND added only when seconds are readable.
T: h=7 m=29
